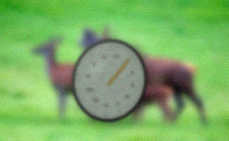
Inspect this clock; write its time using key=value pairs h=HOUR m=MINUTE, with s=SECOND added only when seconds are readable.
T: h=1 m=5
